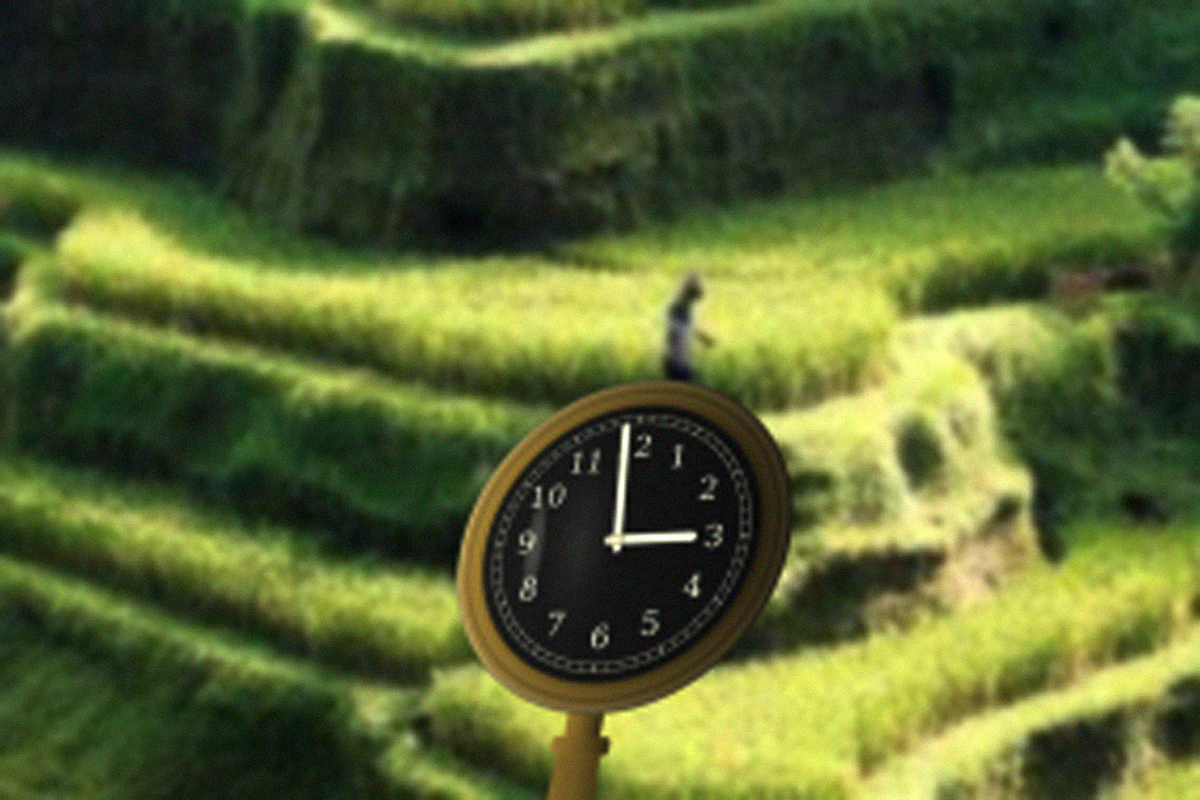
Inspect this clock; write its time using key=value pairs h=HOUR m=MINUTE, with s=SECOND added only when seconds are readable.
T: h=2 m=59
